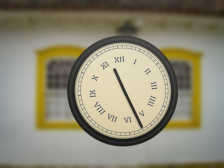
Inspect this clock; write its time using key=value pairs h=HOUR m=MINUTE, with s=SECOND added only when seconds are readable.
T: h=11 m=27
